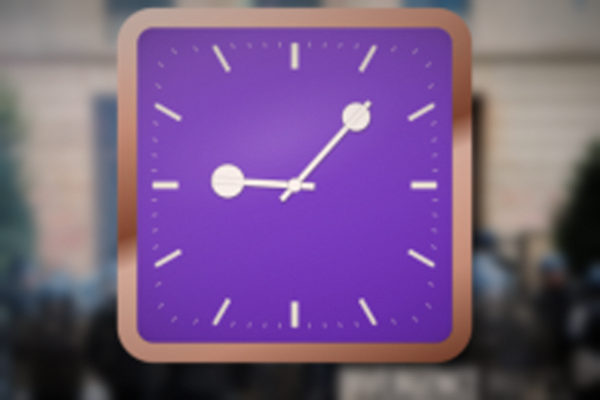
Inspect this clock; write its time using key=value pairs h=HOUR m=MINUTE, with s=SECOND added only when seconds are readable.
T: h=9 m=7
